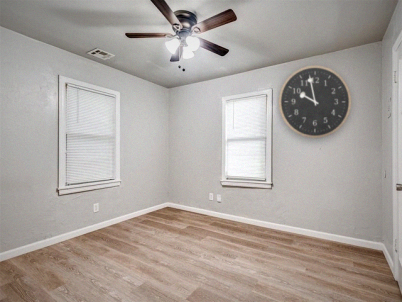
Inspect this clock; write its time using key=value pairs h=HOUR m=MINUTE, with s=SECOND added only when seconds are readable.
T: h=9 m=58
